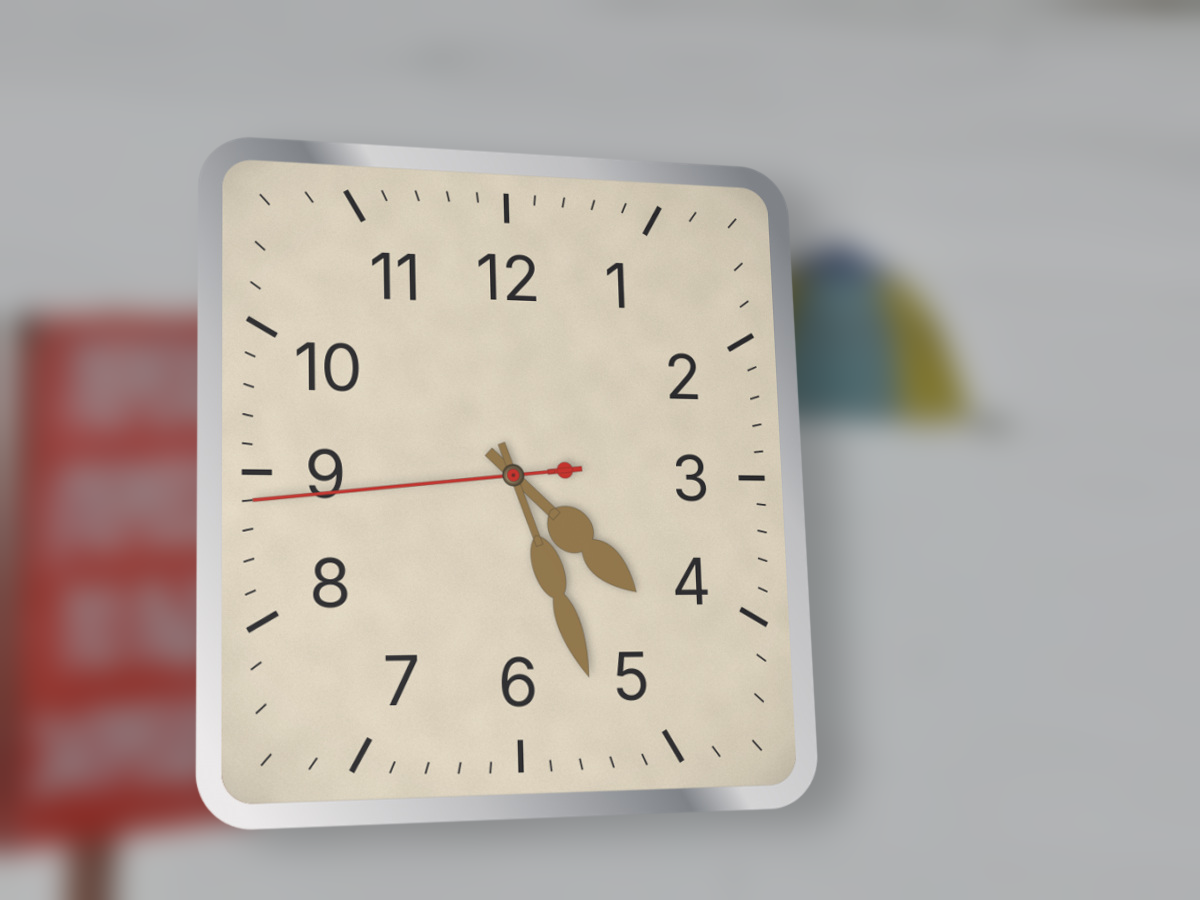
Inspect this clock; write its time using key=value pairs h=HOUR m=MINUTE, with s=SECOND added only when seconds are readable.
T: h=4 m=26 s=44
